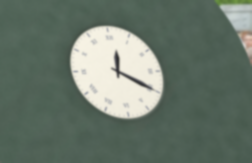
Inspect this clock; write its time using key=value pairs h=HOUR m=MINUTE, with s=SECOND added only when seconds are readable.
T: h=12 m=20
